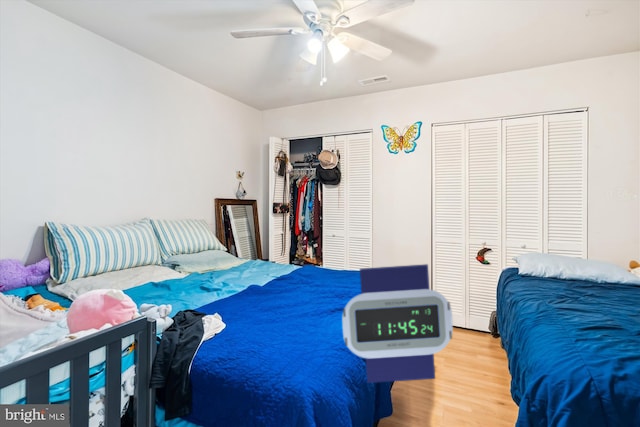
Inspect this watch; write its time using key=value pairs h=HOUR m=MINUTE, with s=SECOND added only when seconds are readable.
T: h=11 m=45
